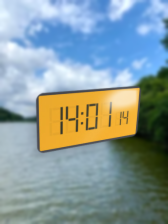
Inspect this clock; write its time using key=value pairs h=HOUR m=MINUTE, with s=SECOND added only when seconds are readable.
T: h=14 m=1 s=14
